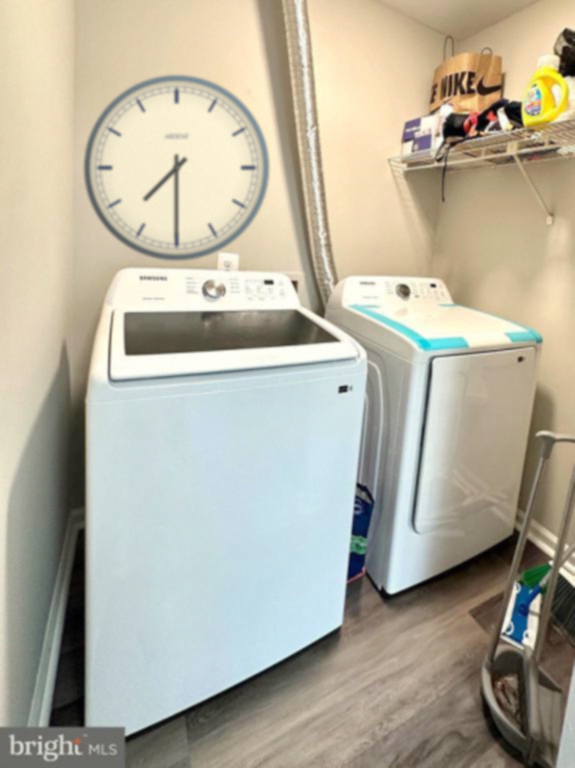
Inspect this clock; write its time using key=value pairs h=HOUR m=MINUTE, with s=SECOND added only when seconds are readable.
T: h=7 m=30
